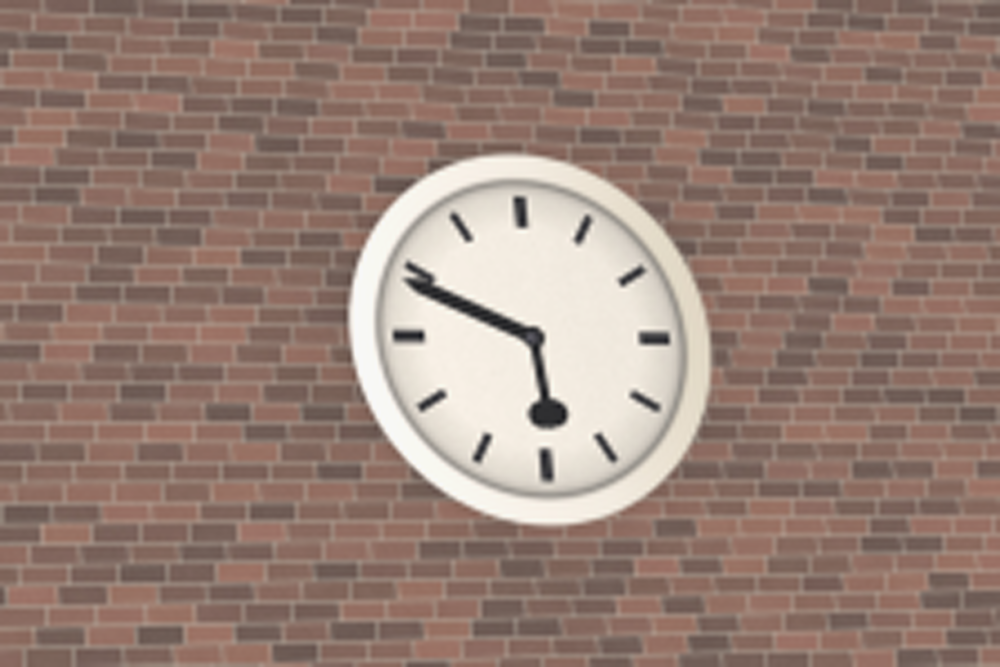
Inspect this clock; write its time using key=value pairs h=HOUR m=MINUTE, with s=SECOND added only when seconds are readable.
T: h=5 m=49
